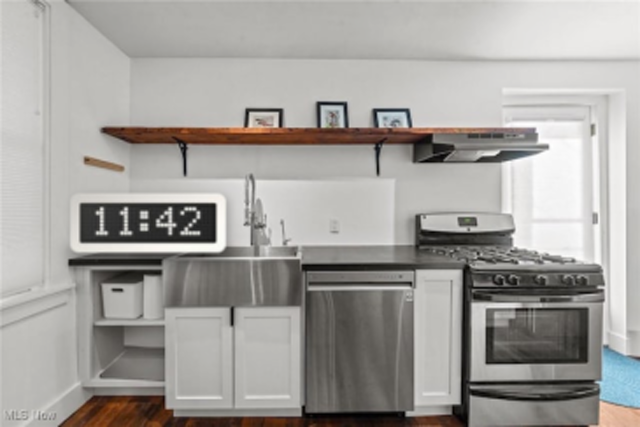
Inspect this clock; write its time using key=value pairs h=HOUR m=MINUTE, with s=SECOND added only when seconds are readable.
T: h=11 m=42
